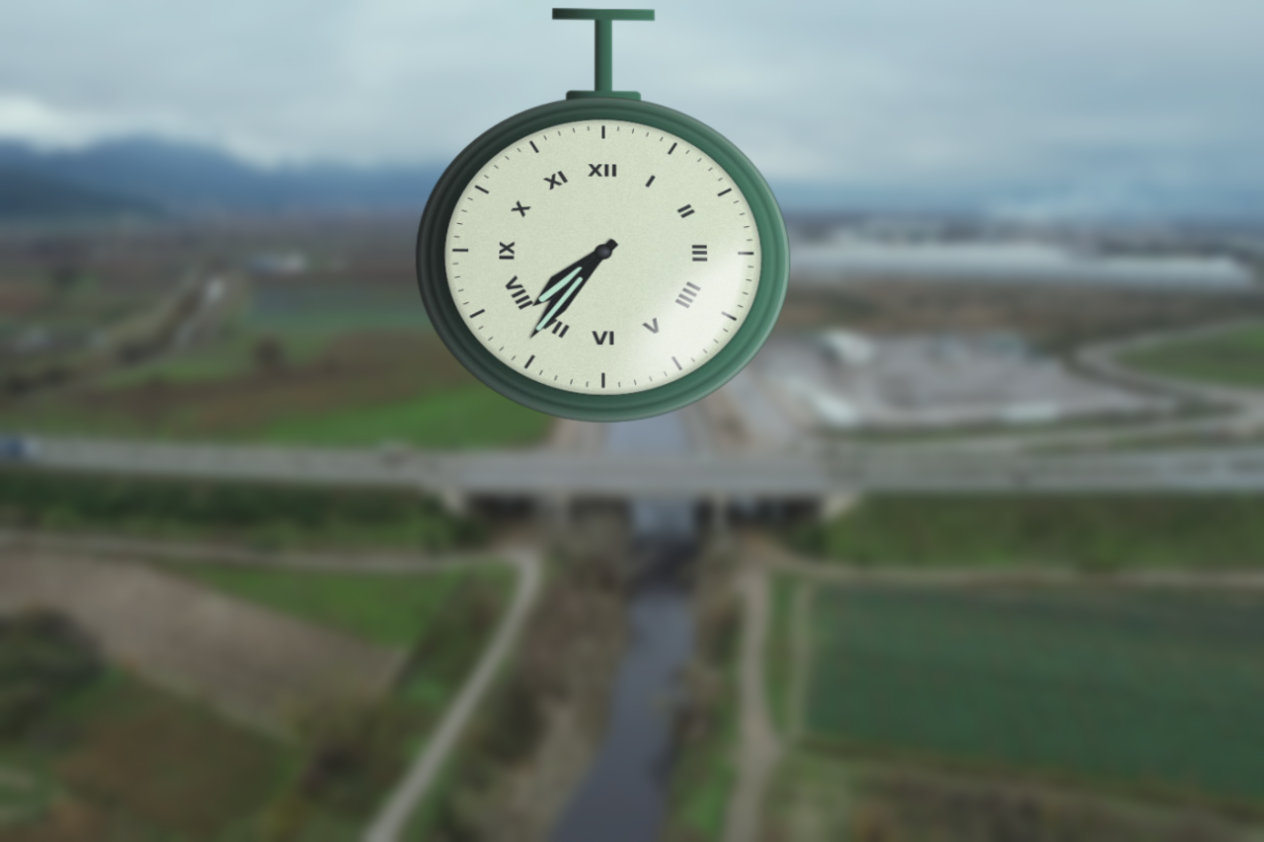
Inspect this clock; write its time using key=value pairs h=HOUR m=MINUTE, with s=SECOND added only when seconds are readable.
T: h=7 m=36
